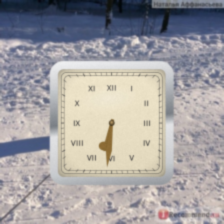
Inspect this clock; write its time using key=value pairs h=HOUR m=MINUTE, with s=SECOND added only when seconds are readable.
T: h=6 m=31
